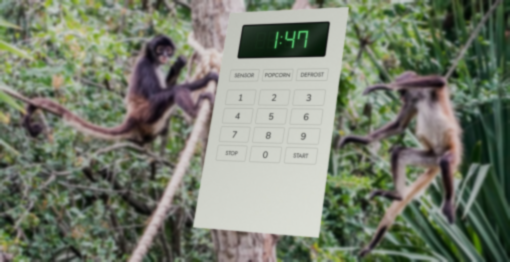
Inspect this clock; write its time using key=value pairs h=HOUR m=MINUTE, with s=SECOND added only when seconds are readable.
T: h=1 m=47
